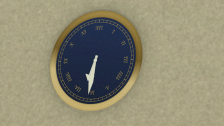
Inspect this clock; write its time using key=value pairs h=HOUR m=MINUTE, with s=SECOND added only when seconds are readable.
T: h=6 m=31
